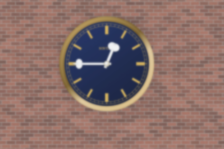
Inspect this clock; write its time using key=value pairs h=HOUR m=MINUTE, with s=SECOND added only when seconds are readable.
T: h=12 m=45
